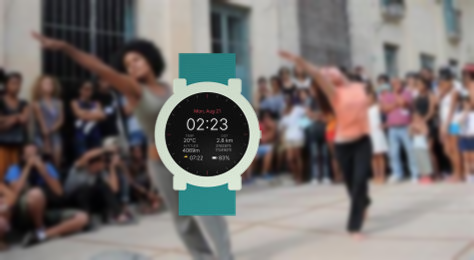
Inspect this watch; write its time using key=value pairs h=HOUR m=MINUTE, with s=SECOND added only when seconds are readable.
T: h=2 m=23
